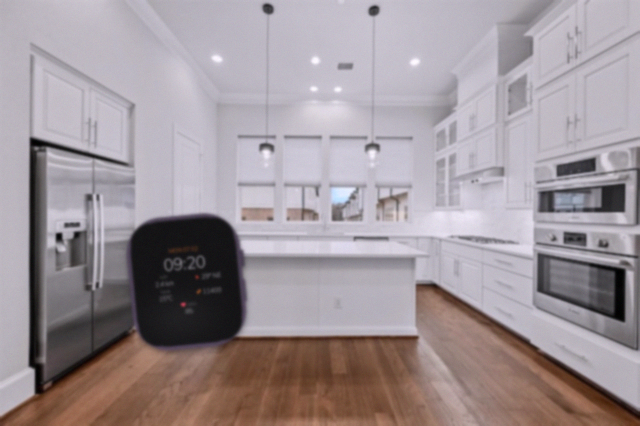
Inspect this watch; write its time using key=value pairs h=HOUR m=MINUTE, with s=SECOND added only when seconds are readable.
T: h=9 m=20
